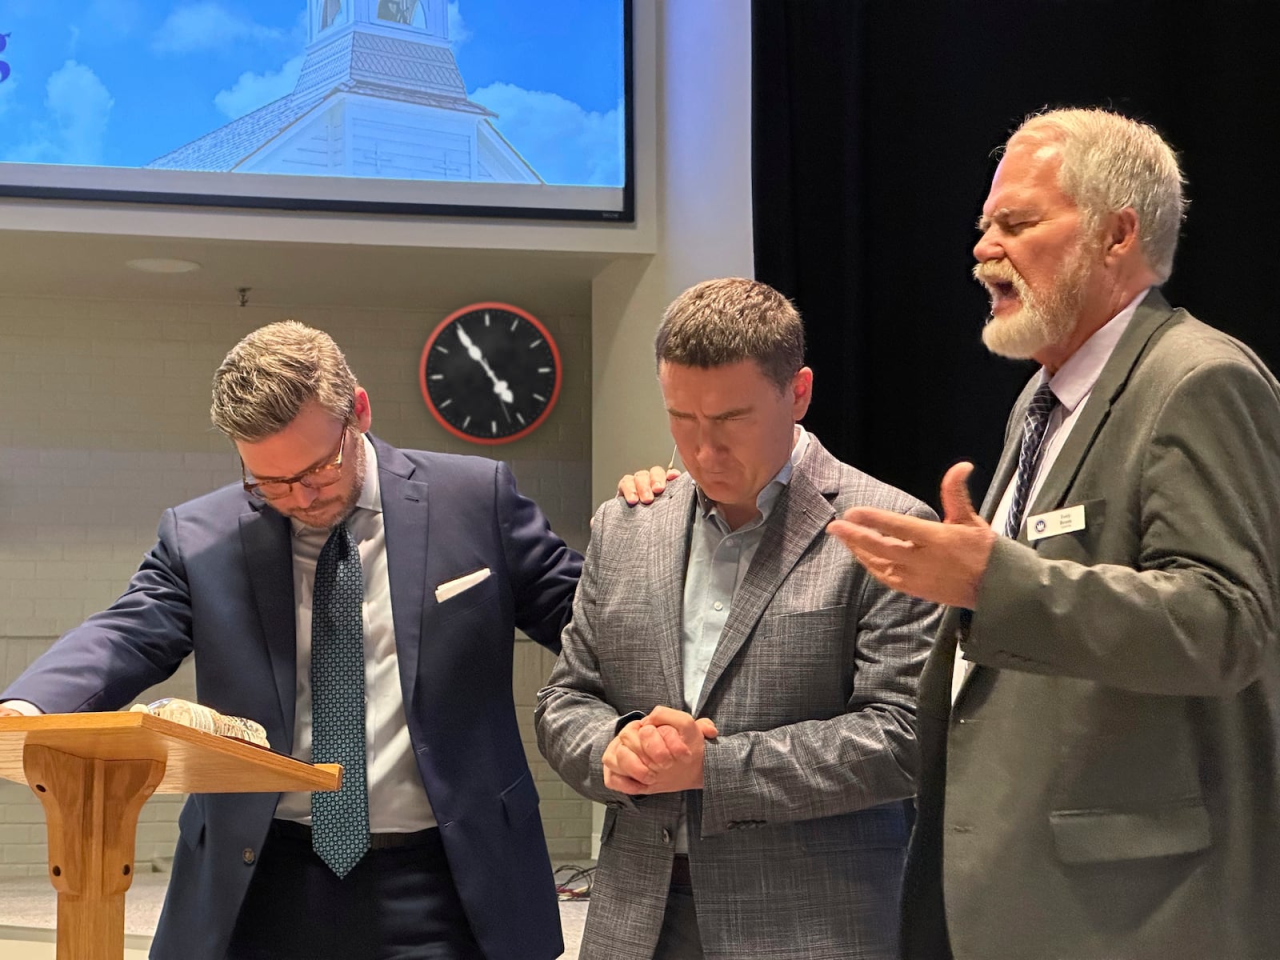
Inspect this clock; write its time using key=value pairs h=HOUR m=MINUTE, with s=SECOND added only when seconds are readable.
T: h=4 m=54 s=27
